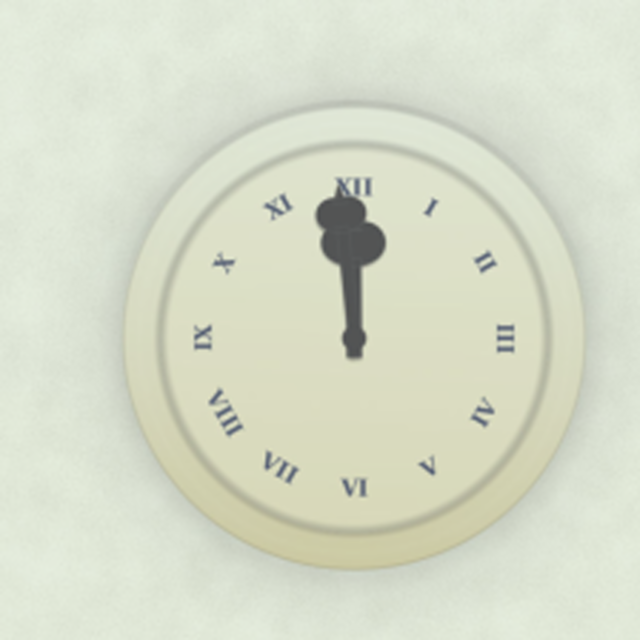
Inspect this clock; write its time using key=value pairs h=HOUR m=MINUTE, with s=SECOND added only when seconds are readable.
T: h=11 m=59
